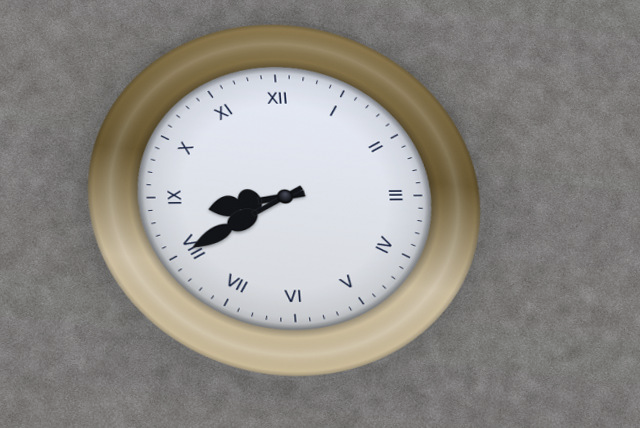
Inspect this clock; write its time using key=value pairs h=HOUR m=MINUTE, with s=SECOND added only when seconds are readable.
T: h=8 m=40
